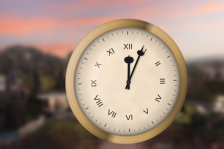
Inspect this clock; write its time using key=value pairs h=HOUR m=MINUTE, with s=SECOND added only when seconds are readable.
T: h=12 m=4
